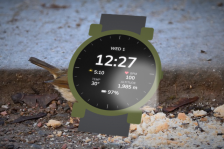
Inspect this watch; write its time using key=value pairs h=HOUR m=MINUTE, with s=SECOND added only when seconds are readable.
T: h=12 m=27
